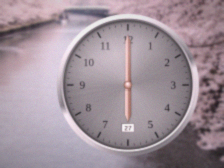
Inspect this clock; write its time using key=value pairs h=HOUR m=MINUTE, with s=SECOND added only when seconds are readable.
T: h=6 m=0
